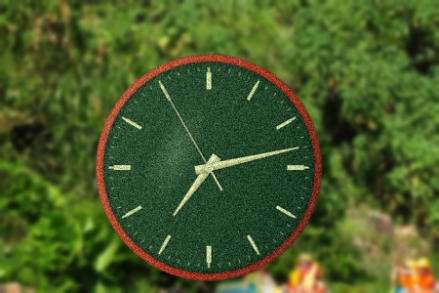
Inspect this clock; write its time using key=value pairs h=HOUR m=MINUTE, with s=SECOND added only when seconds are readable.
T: h=7 m=12 s=55
